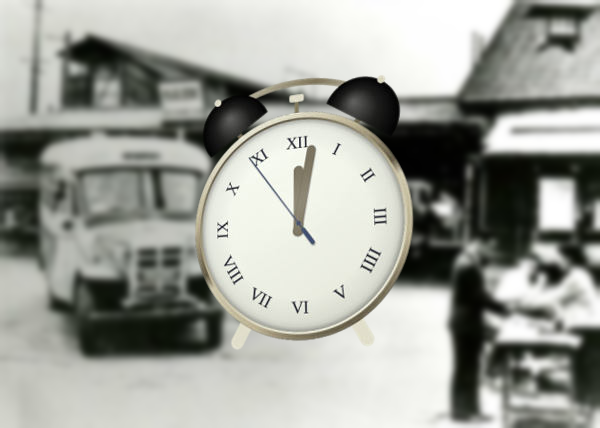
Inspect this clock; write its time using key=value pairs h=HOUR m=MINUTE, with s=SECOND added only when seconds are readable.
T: h=12 m=1 s=54
